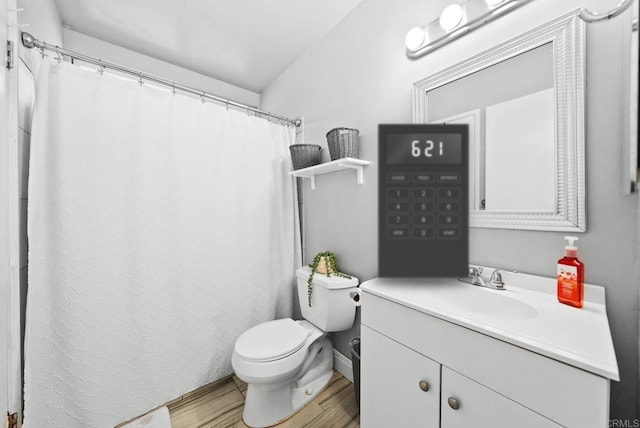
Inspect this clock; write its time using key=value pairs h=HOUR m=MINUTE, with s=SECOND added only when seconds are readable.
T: h=6 m=21
